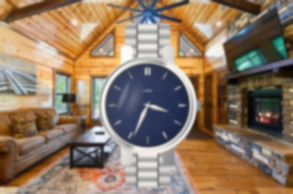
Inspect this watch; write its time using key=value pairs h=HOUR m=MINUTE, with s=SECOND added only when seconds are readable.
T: h=3 m=34
